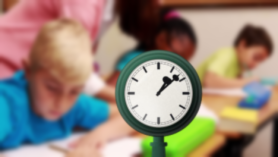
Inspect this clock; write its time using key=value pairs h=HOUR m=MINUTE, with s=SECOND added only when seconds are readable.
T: h=1 m=8
